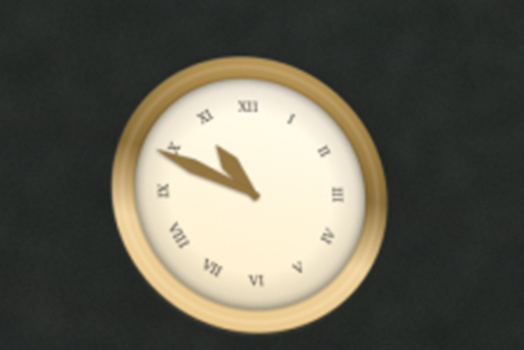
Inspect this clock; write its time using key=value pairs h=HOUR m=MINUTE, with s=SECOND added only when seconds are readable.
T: h=10 m=49
